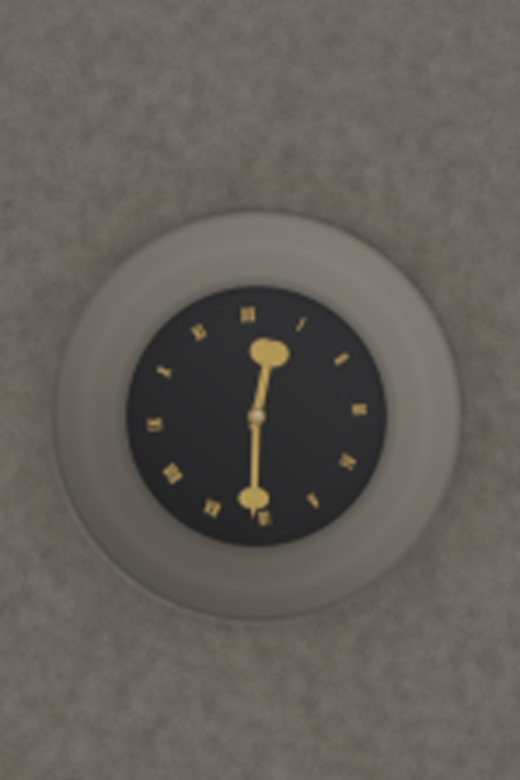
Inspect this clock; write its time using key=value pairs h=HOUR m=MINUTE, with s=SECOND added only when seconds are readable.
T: h=12 m=31
